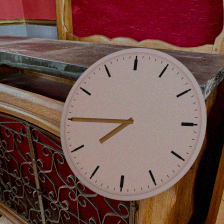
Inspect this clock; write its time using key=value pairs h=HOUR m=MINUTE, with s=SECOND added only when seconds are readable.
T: h=7 m=45
